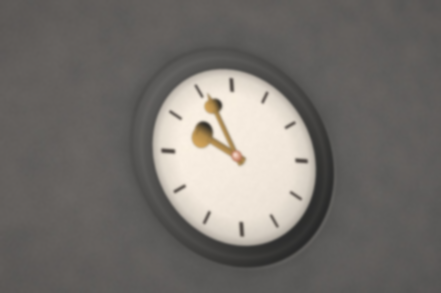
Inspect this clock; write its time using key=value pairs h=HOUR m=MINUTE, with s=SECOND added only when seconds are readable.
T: h=9 m=56
